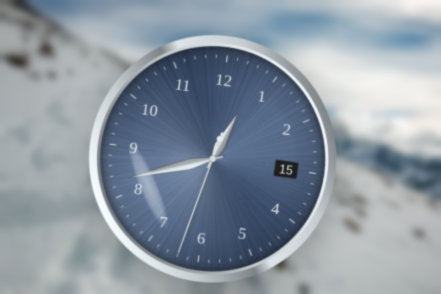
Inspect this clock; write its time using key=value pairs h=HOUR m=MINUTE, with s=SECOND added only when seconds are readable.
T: h=12 m=41 s=32
